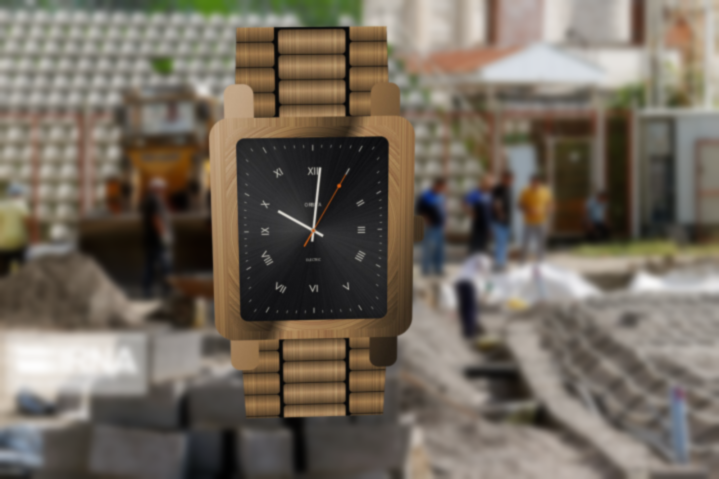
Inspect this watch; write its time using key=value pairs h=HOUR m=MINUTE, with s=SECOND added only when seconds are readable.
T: h=10 m=1 s=5
